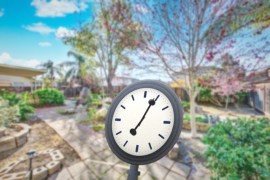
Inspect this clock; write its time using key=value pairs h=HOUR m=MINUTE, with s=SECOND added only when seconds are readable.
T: h=7 m=4
